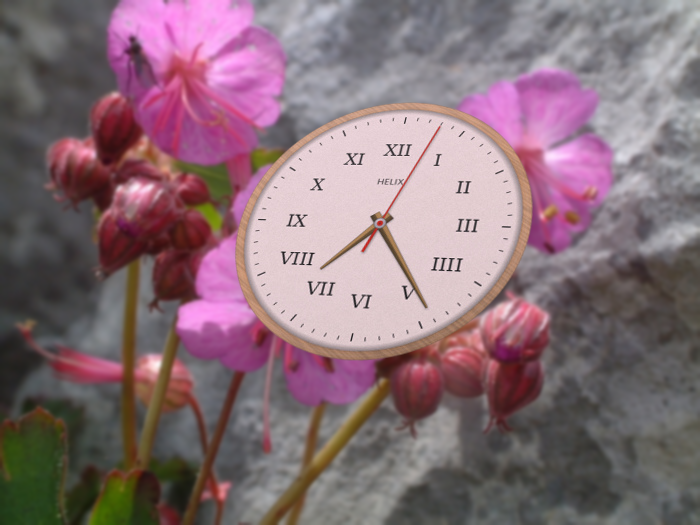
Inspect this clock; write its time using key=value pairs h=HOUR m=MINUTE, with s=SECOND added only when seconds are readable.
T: h=7 m=24 s=3
